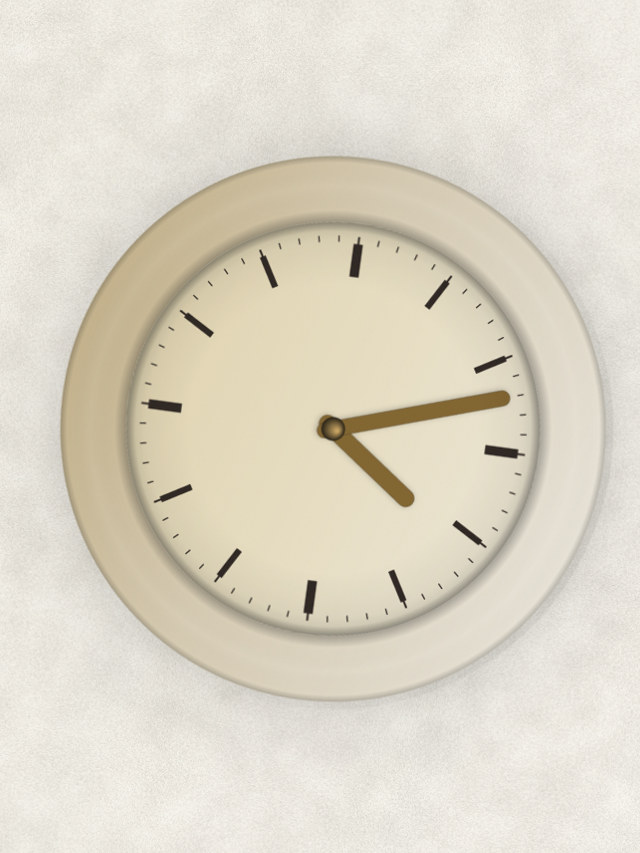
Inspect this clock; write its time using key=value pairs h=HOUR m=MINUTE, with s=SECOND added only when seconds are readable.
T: h=4 m=12
